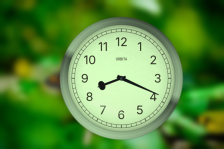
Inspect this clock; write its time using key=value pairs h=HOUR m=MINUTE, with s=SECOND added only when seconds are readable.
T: h=8 m=19
